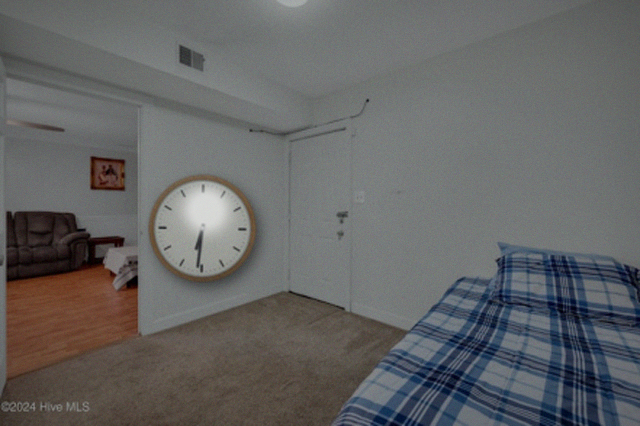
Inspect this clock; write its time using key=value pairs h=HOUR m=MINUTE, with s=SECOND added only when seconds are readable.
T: h=6 m=31
